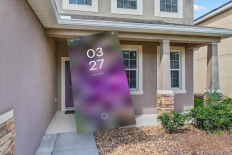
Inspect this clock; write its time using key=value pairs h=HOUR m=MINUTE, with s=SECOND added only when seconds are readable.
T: h=3 m=27
